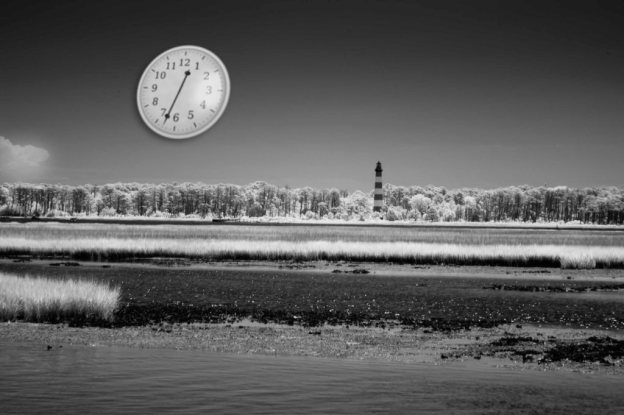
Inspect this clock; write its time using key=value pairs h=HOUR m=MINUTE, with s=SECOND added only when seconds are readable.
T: h=12 m=33
